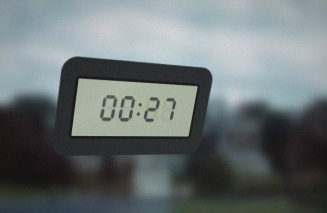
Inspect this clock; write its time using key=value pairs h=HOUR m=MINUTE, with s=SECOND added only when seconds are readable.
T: h=0 m=27
